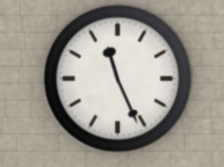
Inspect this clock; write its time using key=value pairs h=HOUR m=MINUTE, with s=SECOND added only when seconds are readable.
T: h=11 m=26
